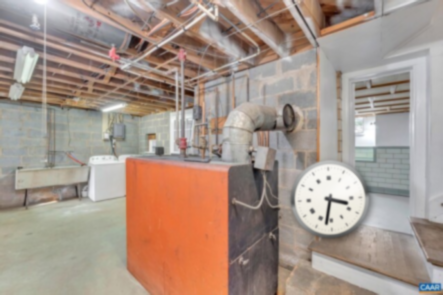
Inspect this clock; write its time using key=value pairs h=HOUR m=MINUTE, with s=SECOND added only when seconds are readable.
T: h=3 m=32
